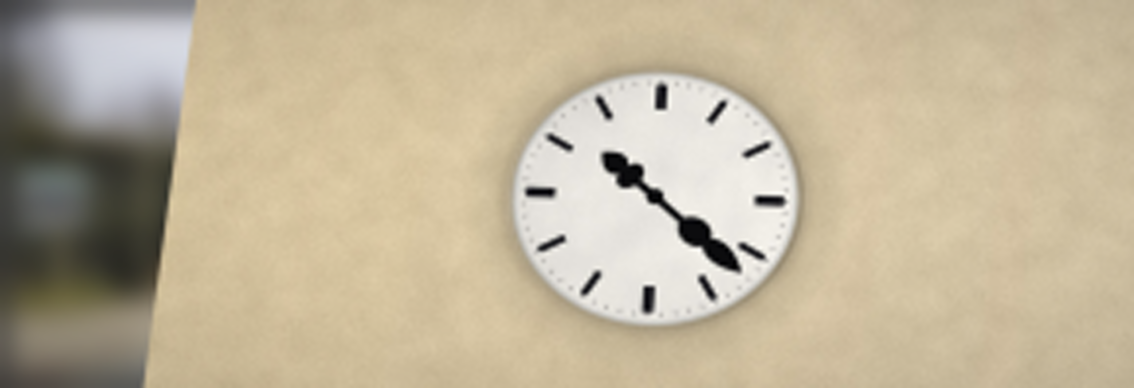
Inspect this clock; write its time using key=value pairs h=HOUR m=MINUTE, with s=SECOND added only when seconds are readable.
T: h=10 m=22
